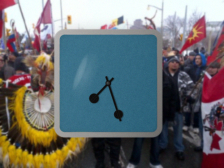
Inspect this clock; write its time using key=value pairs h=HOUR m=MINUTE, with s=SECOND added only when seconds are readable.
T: h=7 m=27
